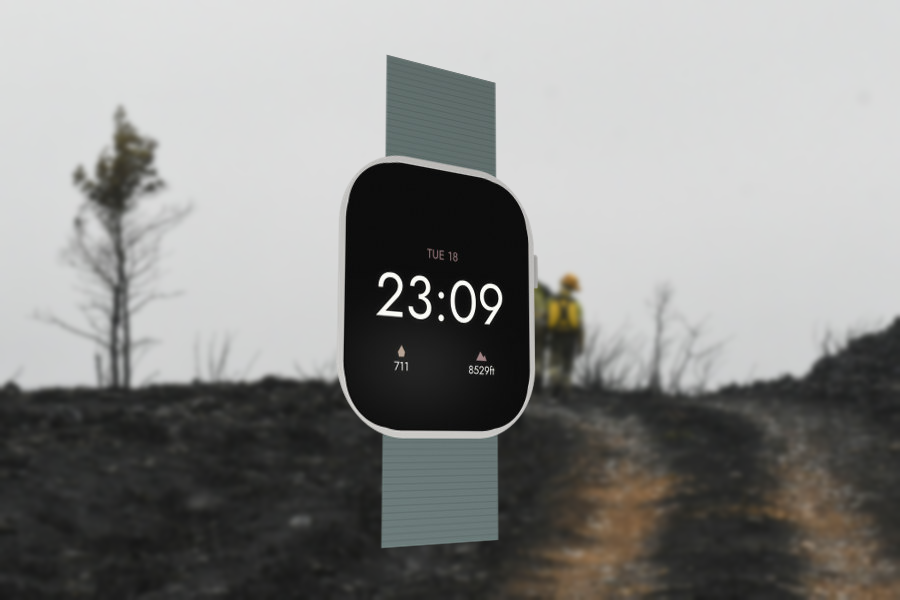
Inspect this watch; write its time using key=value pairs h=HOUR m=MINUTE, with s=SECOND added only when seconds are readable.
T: h=23 m=9
